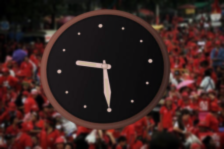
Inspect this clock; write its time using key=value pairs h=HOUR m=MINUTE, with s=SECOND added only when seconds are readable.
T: h=9 m=30
